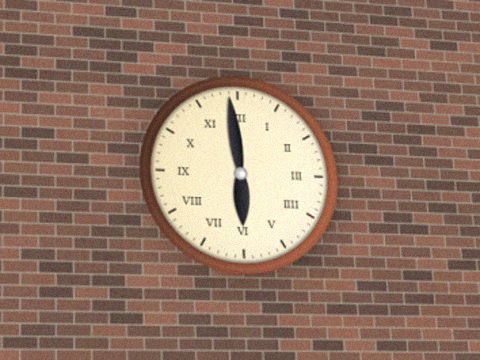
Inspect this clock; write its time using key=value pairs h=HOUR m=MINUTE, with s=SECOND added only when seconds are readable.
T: h=5 m=59
